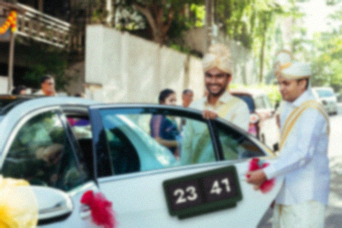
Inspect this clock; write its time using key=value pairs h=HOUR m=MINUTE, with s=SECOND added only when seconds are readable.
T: h=23 m=41
